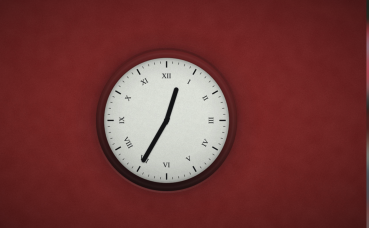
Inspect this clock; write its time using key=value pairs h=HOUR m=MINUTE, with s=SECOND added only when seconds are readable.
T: h=12 m=35
